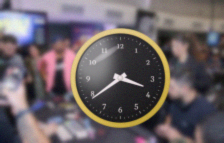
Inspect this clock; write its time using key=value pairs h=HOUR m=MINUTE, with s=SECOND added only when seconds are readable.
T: h=3 m=39
